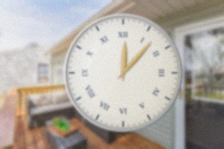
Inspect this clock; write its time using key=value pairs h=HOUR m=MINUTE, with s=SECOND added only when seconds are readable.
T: h=12 m=7
